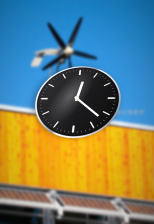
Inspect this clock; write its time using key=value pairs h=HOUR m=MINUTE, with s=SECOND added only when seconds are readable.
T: h=12 m=22
